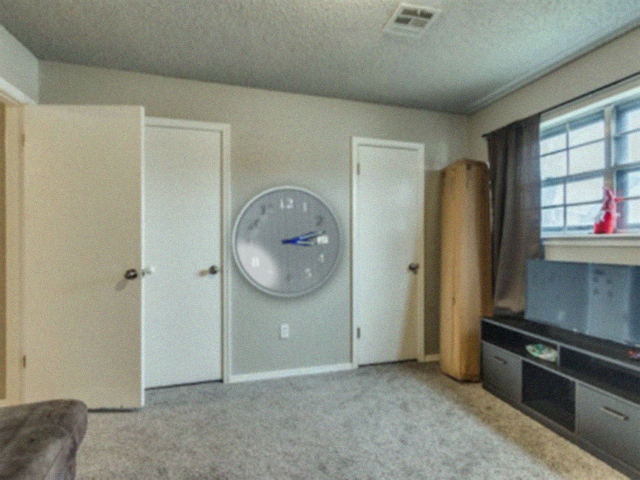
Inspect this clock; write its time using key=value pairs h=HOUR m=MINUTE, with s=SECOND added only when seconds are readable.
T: h=3 m=13
